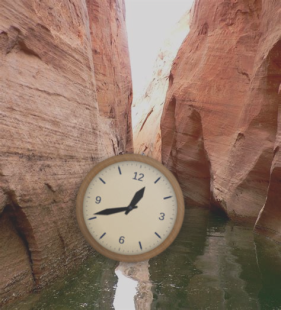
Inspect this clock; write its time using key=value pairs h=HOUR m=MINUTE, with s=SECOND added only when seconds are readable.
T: h=12 m=41
